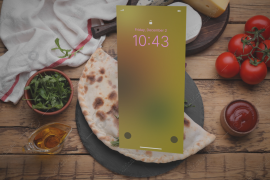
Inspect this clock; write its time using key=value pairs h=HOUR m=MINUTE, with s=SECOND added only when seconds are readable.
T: h=10 m=43
